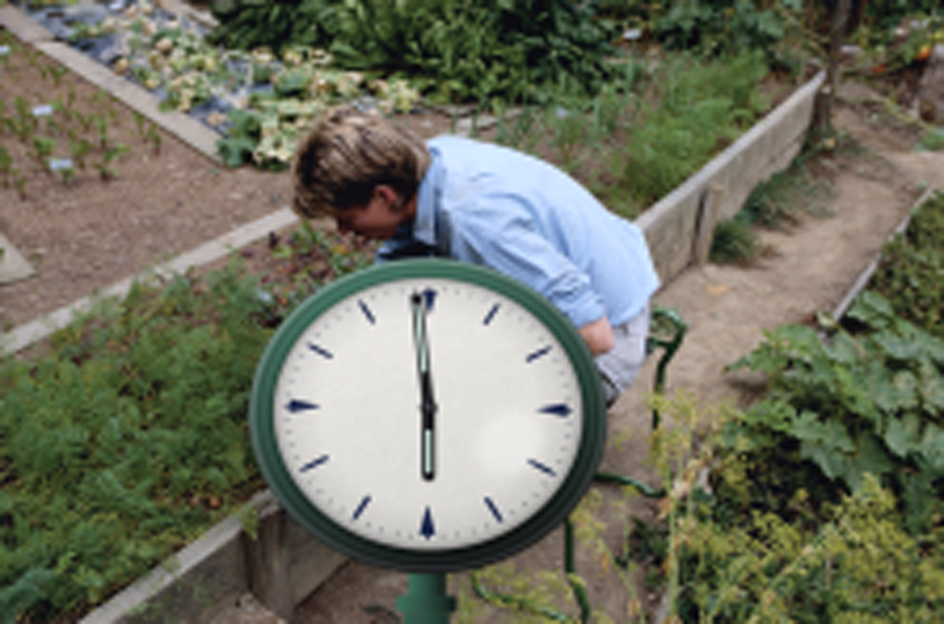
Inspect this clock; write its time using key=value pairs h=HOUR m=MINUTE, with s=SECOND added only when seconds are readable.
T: h=5 m=59
